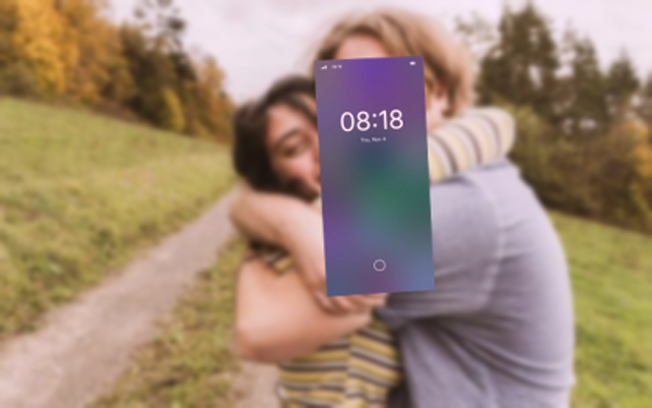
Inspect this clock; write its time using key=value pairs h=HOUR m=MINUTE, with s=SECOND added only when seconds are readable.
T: h=8 m=18
